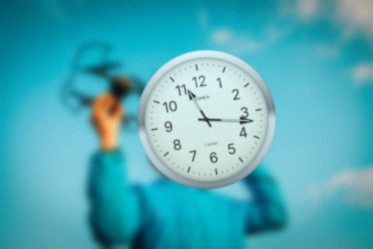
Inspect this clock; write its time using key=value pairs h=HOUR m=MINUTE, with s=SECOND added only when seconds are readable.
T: h=11 m=17
